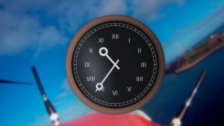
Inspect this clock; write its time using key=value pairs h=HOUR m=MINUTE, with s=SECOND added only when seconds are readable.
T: h=10 m=36
